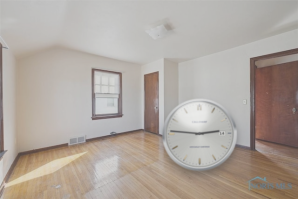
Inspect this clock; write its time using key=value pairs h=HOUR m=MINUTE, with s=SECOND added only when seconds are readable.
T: h=2 m=46
